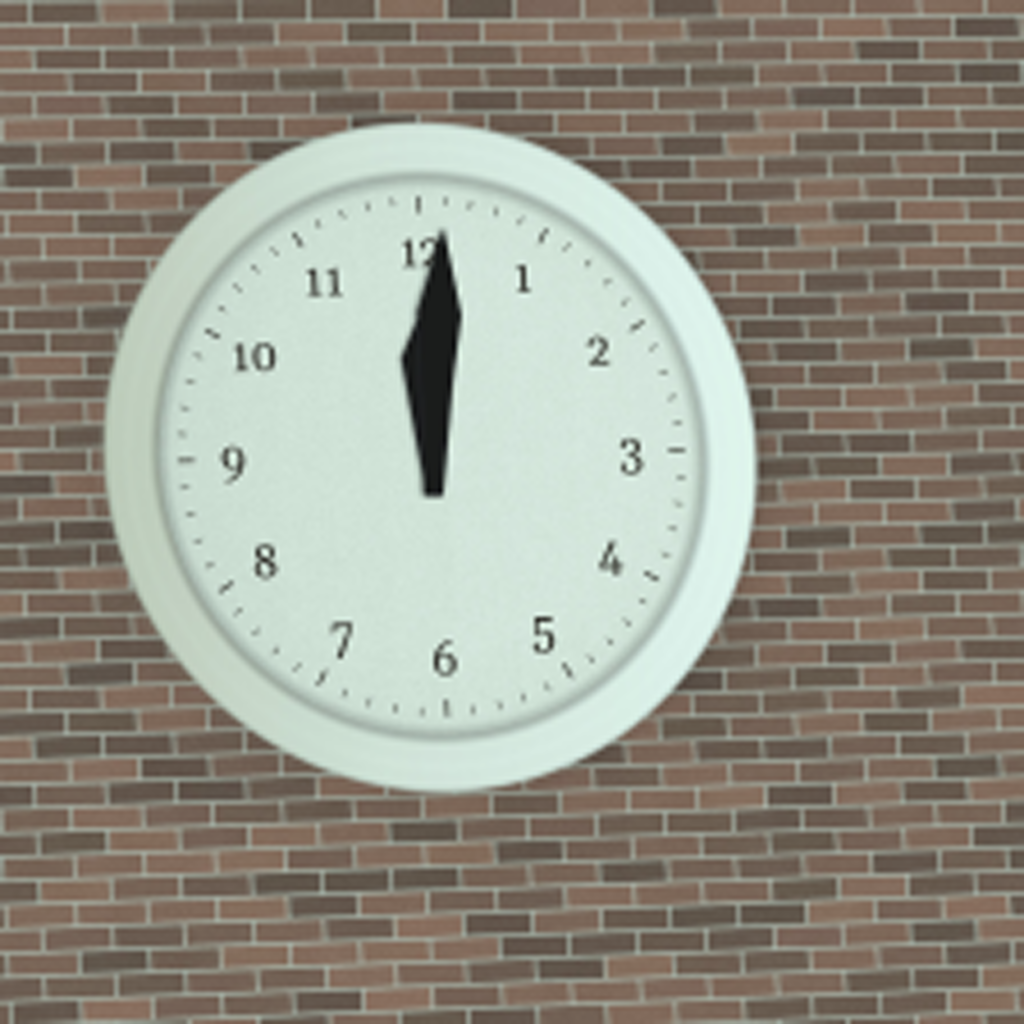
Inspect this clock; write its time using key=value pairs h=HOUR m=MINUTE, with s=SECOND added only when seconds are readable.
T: h=12 m=1
